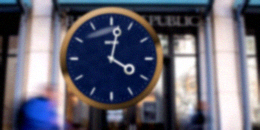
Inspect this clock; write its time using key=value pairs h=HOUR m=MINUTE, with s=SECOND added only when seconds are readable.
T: h=4 m=2
